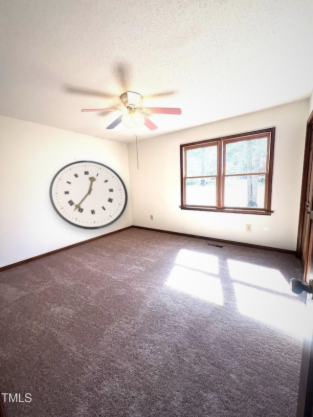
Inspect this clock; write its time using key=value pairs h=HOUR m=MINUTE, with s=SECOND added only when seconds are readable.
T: h=12 m=37
